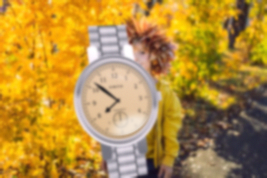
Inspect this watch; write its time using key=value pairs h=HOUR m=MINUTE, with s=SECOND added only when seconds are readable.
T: h=7 m=52
